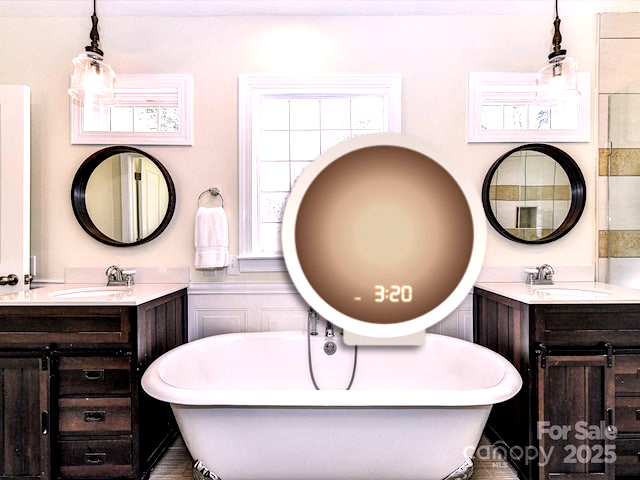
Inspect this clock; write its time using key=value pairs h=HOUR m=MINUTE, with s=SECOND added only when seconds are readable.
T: h=3 m=20
